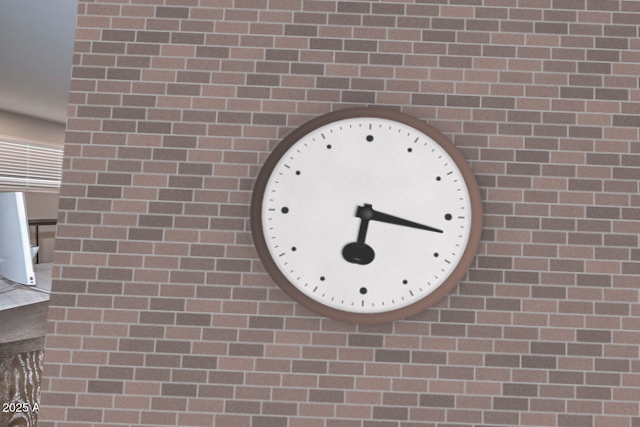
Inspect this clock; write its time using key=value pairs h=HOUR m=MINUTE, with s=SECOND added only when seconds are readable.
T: h=6 m=17
